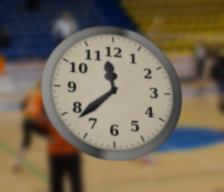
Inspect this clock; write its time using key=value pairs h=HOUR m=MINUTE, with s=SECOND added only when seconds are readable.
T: h=11 m=38
